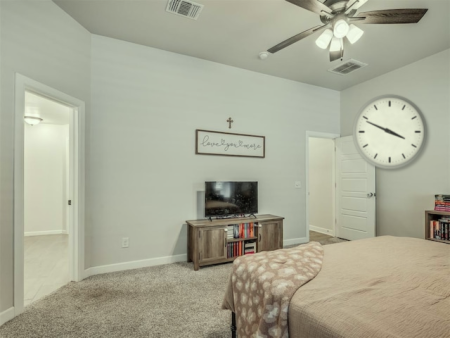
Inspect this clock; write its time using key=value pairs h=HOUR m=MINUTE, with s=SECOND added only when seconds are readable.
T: h=3 m=49
